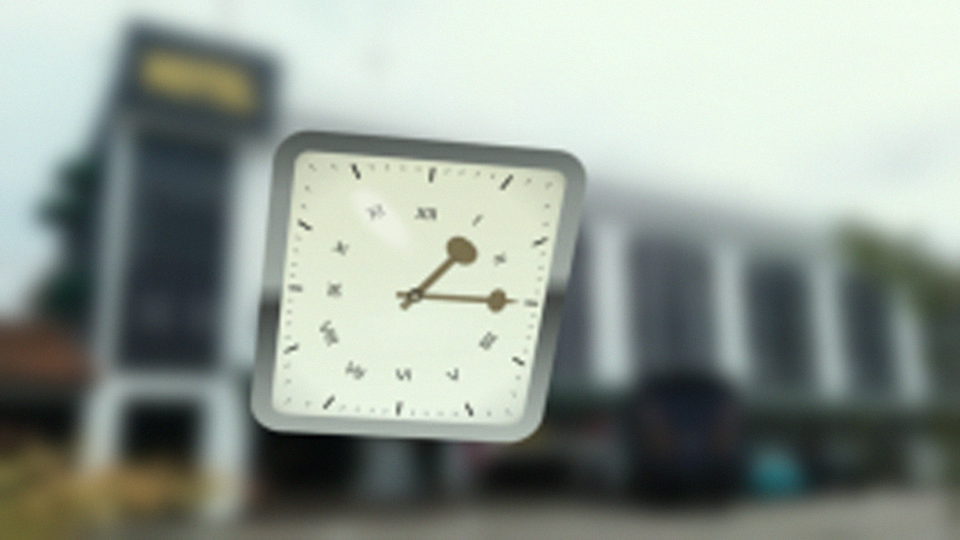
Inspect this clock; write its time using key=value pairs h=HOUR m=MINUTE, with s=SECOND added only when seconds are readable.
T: h=1 m=15
